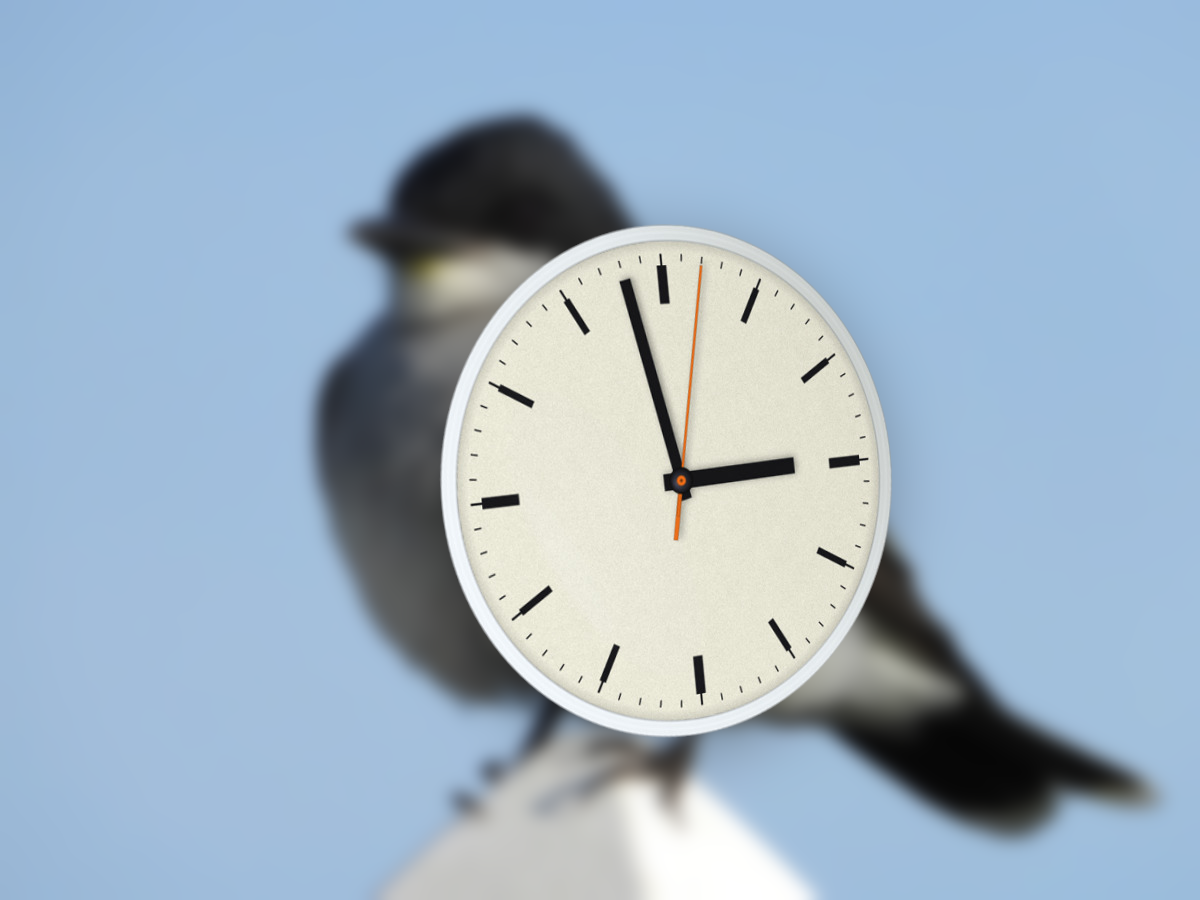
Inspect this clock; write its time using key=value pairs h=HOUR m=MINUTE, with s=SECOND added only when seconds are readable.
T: h=2 m=58 s=2
